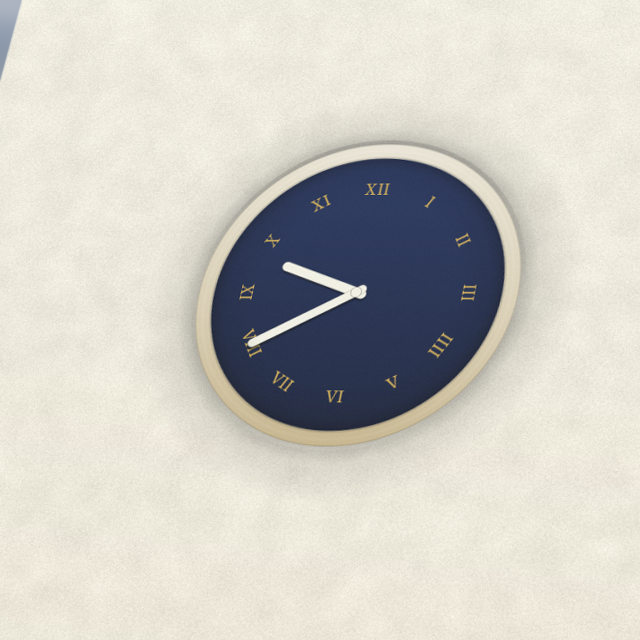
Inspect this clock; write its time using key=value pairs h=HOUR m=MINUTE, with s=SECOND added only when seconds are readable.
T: h=9 m=40
